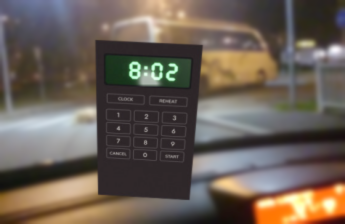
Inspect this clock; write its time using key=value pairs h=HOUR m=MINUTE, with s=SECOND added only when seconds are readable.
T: h=8 m=2
